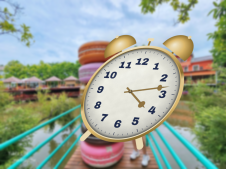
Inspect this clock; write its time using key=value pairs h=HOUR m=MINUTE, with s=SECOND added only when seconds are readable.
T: h=4 m=13
